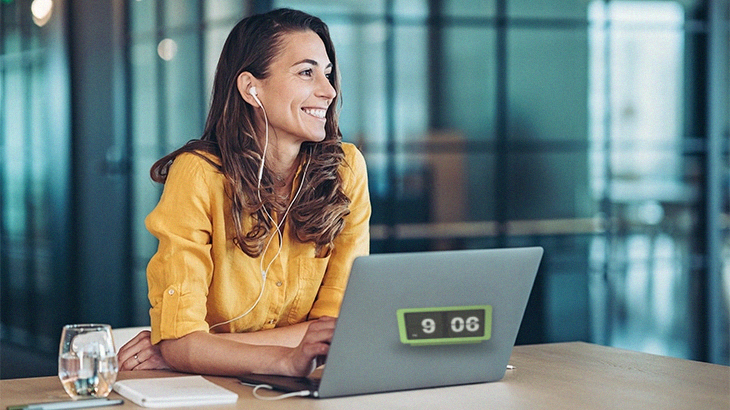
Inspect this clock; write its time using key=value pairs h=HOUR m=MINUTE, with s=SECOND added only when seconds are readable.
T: h=9 m=6
